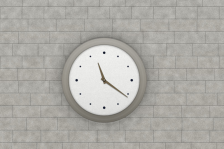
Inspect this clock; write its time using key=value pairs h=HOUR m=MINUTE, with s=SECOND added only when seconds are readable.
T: h=11 m=21
